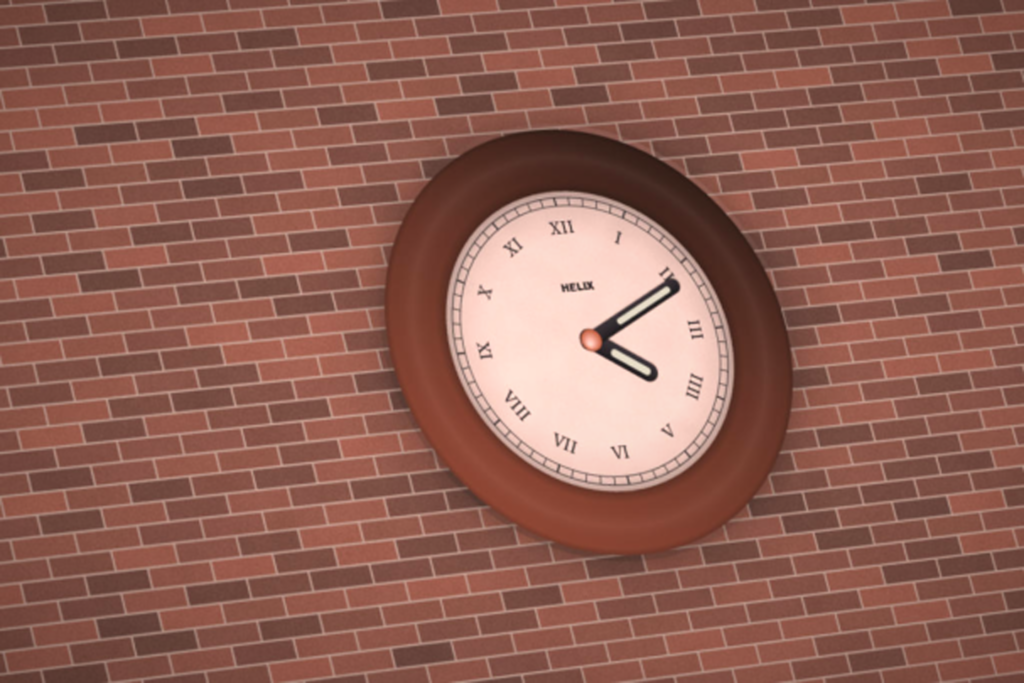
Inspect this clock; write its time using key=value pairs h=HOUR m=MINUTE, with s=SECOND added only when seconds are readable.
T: h=4 m=11
